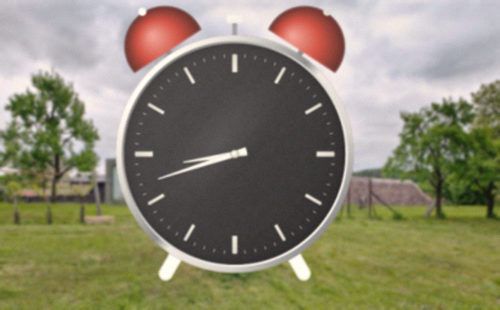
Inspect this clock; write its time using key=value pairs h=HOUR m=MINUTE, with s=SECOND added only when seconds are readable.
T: h=8 m=42
